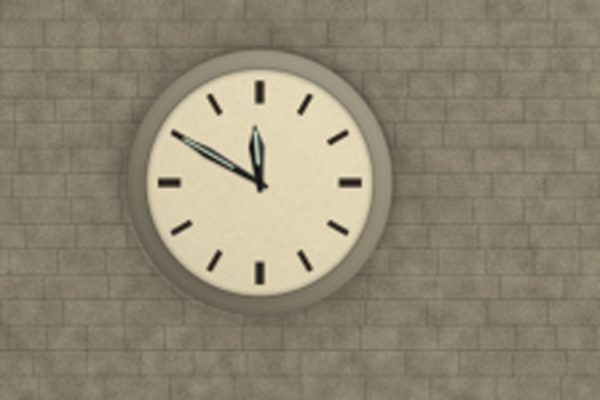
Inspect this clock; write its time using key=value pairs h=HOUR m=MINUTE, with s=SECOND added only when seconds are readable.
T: h=11 m=50
